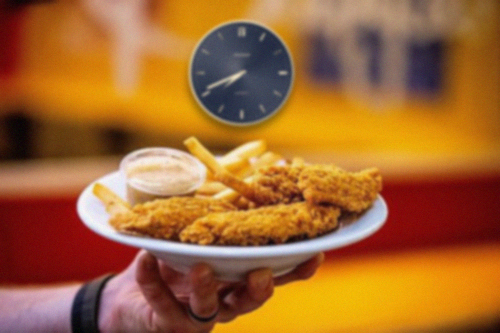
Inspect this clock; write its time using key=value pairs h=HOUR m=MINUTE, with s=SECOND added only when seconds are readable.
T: h=7 m=41
